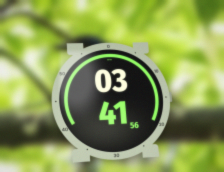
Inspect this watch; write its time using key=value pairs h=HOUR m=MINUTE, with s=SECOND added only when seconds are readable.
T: h=3 m=41
